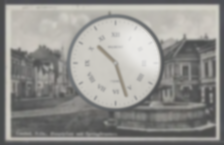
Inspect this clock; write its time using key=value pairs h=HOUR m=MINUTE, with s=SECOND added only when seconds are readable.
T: h=10 m=27
